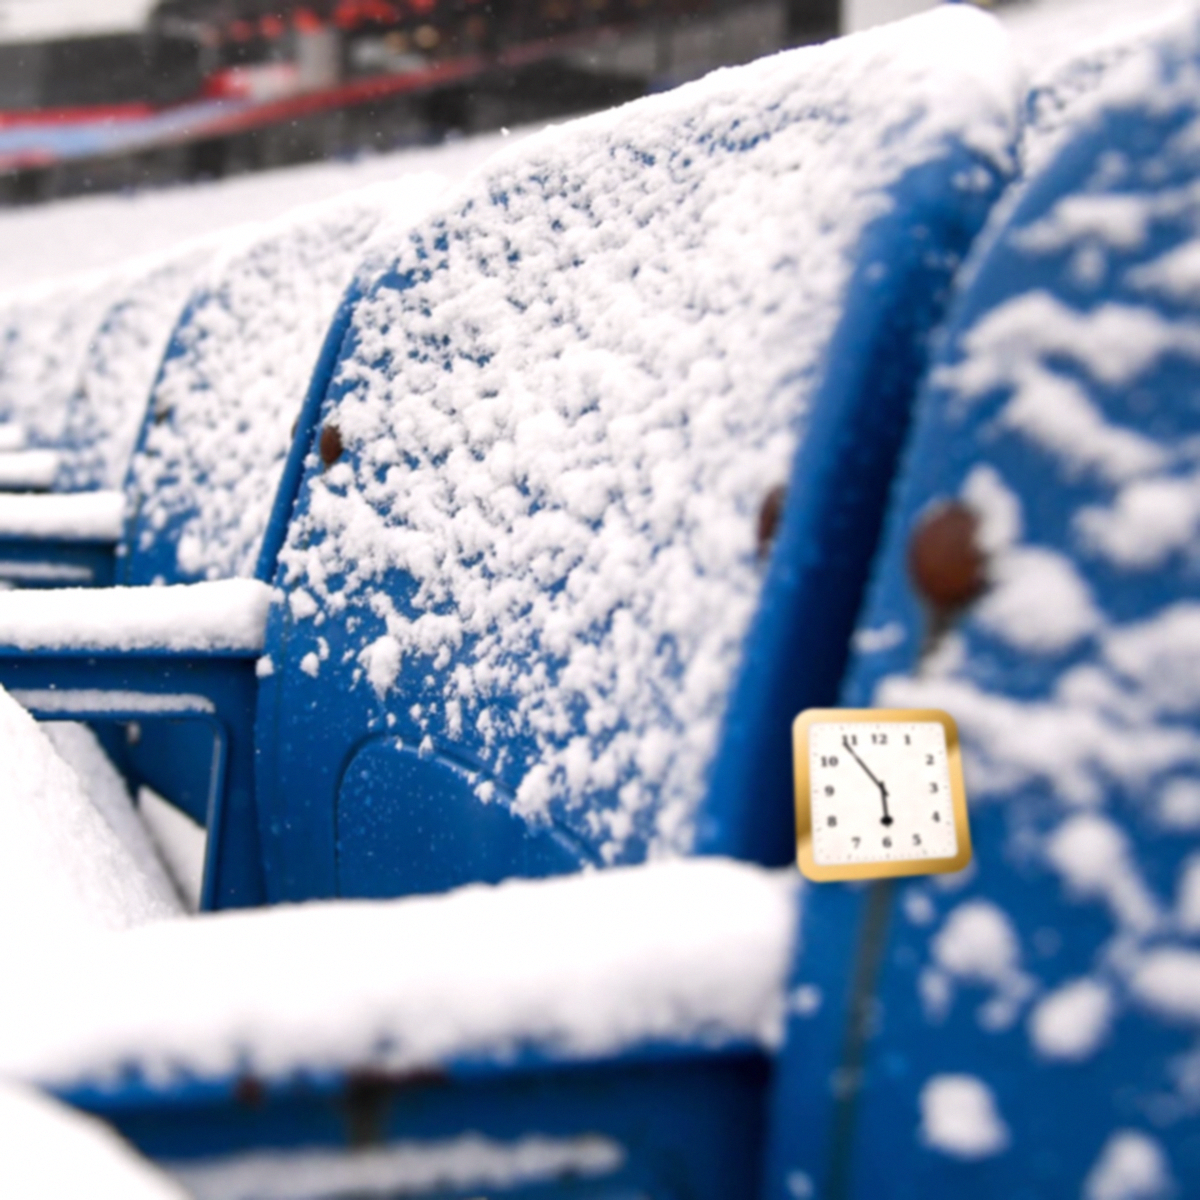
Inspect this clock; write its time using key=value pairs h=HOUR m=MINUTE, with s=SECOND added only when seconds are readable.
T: h=5 m=54
